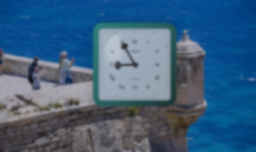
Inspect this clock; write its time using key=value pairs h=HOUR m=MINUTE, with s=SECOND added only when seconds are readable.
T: h=8 m=55
